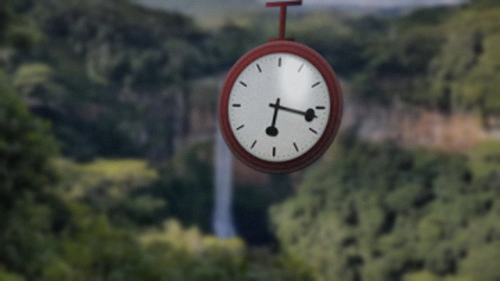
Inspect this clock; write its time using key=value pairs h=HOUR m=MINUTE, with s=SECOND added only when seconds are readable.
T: h=6 m=17
